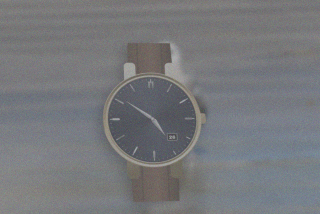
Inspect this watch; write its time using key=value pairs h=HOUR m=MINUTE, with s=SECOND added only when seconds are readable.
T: h=4 m=51
